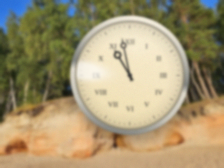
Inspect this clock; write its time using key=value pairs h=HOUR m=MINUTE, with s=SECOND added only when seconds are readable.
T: h=10 m=58
